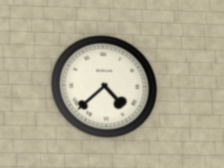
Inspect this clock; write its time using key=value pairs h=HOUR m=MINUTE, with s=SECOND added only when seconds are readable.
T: h=4 m=38
